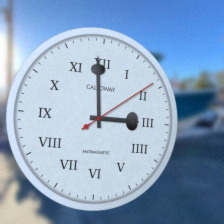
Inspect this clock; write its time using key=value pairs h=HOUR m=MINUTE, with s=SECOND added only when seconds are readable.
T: h=2 m=59 s=9
